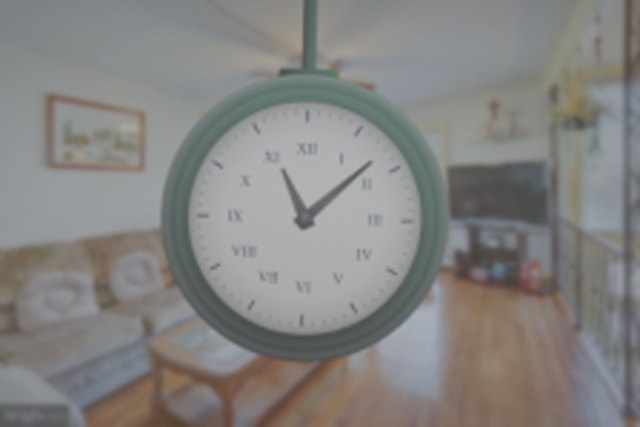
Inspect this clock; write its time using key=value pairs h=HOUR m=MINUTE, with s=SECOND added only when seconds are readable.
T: h=11 m=8
